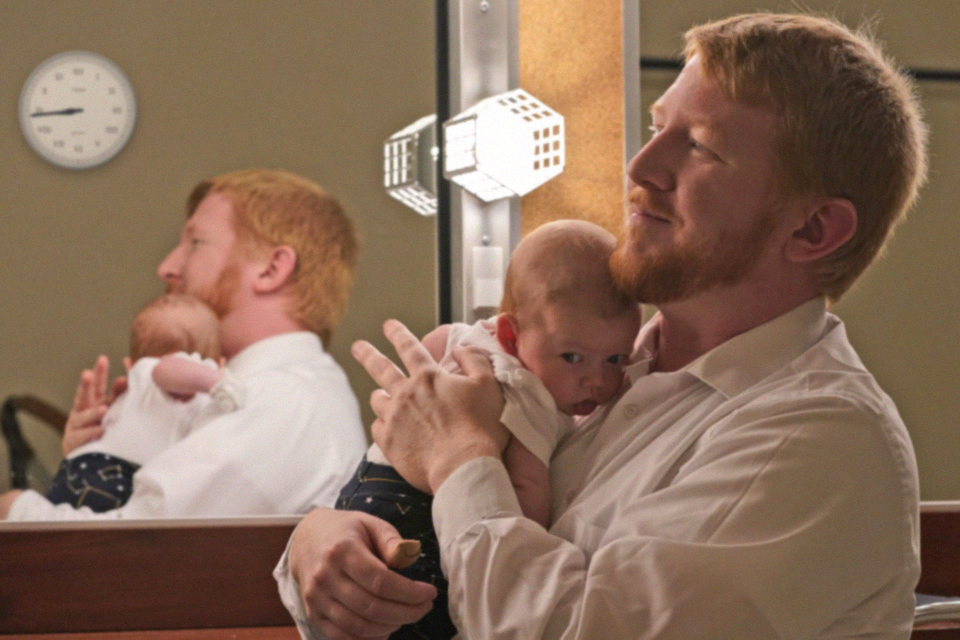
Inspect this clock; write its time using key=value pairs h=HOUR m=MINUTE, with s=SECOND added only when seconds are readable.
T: h=8 m=44
